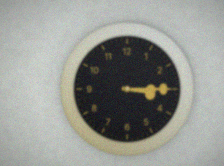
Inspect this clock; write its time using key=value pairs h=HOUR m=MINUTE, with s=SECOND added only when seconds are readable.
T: h=3 m=15
